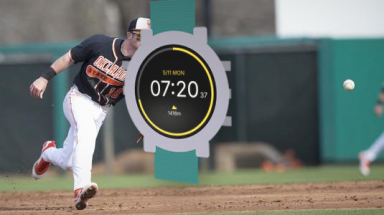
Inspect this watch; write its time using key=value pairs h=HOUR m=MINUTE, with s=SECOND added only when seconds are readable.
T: h=7 m=20
